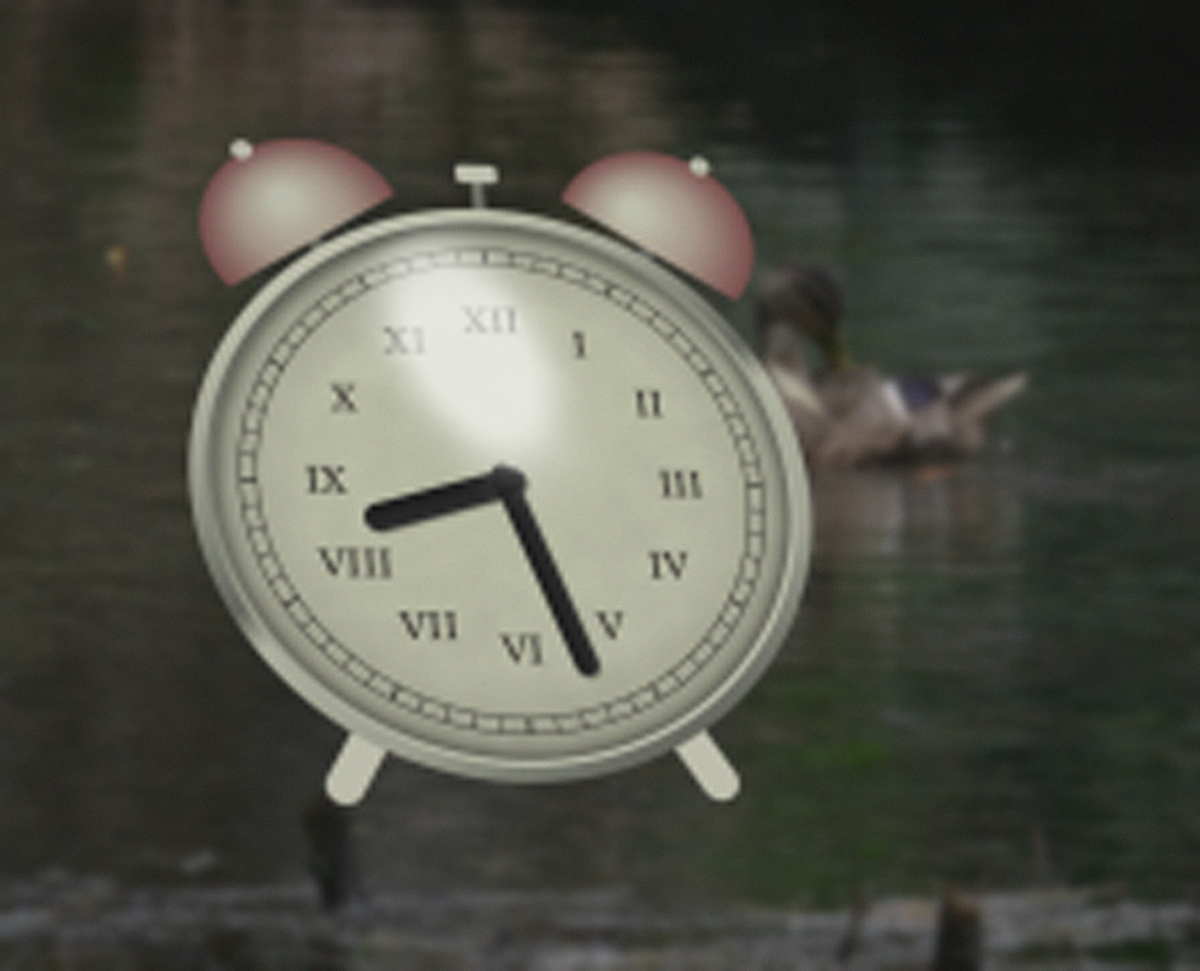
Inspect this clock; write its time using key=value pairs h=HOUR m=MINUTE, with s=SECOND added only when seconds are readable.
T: h=8 m=27
